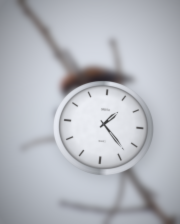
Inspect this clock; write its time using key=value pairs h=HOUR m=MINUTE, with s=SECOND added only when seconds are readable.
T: h=1 m=23
